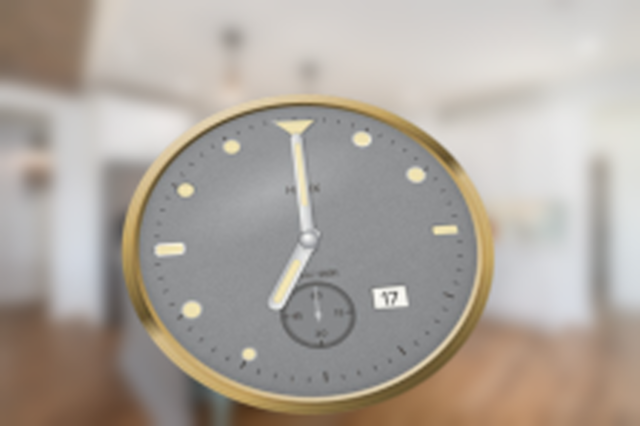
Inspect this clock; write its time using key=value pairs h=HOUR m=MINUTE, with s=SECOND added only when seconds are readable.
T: h=7 m=0
